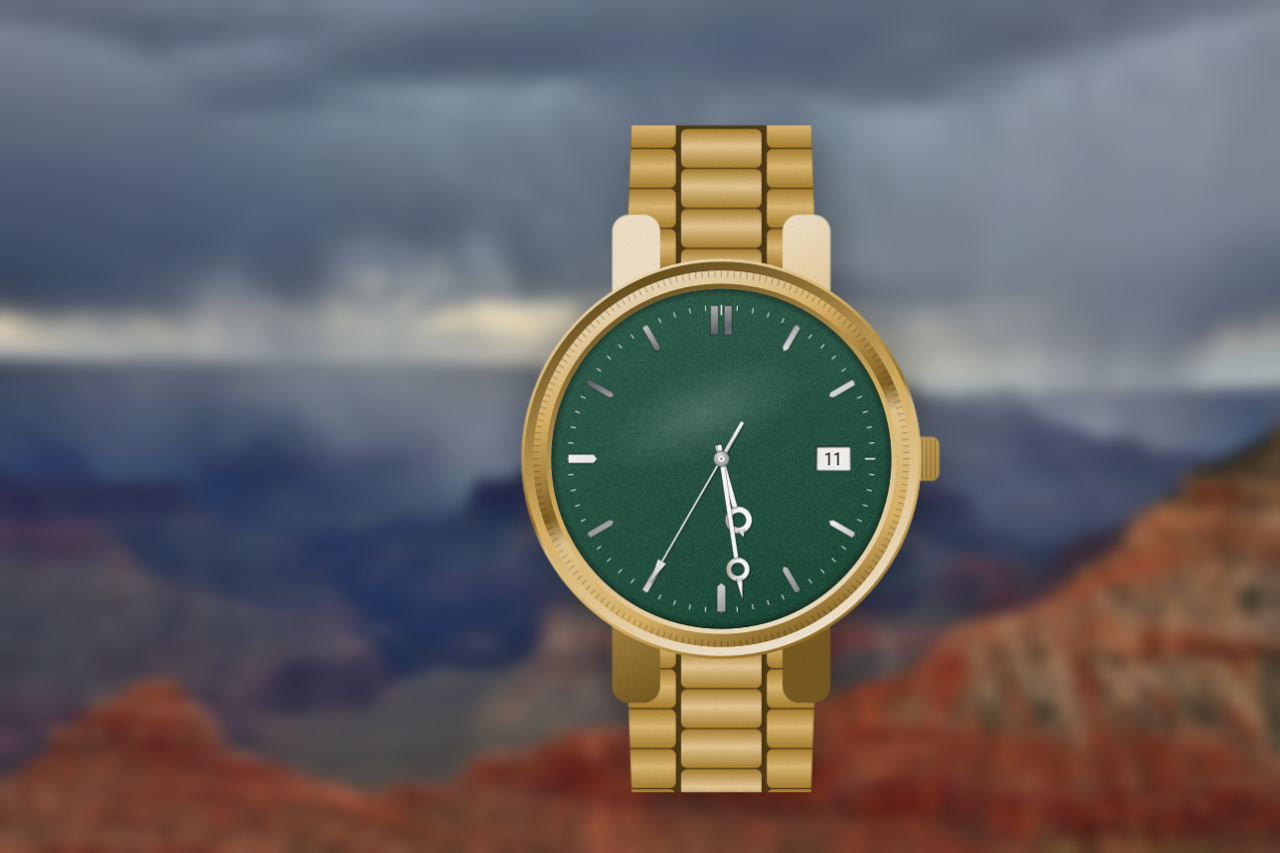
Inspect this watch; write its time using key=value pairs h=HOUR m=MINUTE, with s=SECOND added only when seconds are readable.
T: h=5 m=28 s=35
